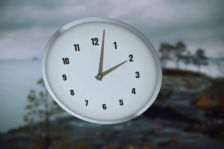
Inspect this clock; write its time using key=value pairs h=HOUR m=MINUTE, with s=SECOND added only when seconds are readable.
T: h=2 m=2
